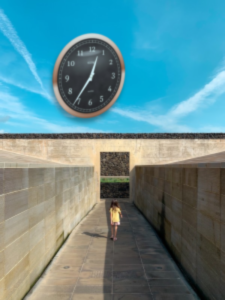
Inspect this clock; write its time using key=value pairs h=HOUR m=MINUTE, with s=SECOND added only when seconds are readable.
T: h=12 m=36
